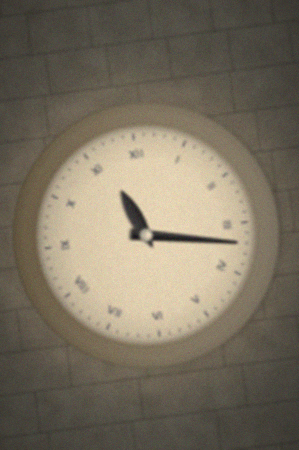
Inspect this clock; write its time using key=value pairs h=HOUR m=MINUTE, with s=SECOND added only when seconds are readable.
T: h=11 m=17
